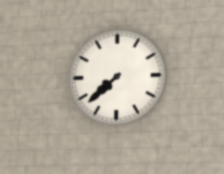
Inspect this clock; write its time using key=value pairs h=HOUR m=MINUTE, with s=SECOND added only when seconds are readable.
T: h=7 m=38
